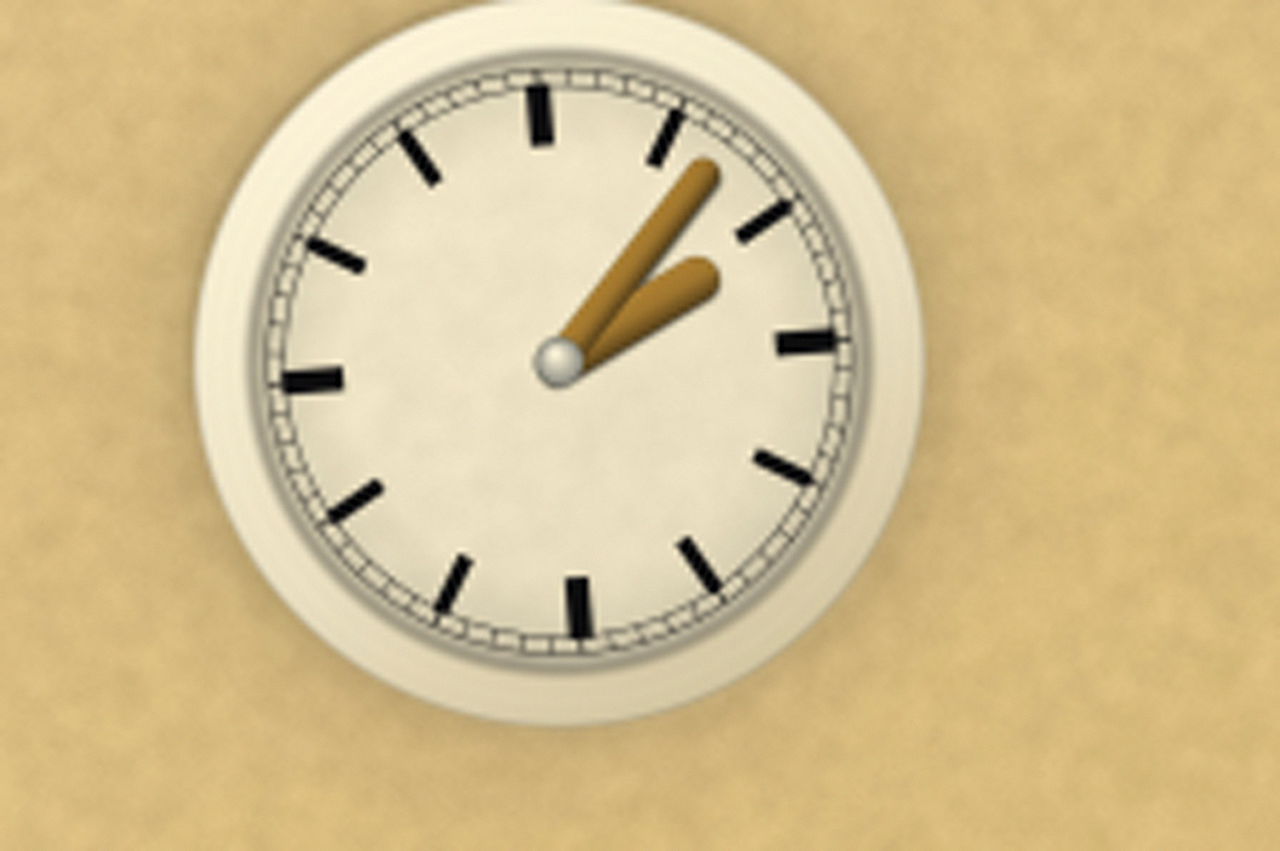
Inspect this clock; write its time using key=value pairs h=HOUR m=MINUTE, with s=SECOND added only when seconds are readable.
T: h=2 m=7
